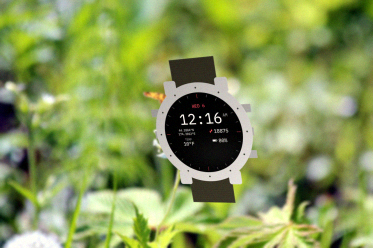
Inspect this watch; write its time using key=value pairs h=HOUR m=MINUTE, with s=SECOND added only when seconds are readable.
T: h=12 m=16
